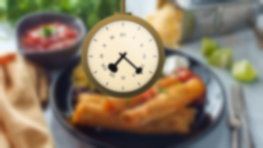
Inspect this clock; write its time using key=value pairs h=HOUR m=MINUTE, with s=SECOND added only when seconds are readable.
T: h=7 m=22
